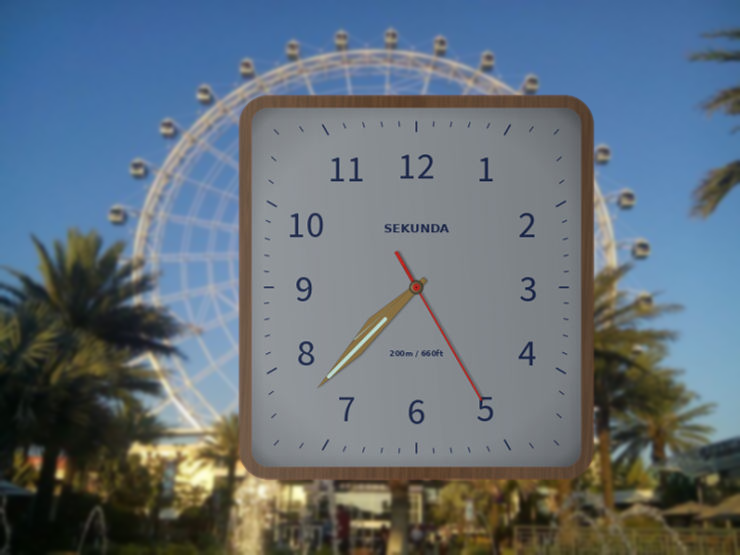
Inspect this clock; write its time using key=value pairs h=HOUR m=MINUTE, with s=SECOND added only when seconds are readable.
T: h=7 m=37 s=25
